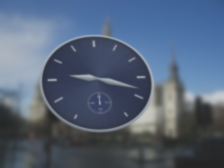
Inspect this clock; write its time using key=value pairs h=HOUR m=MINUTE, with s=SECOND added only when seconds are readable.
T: h=9 m=18
